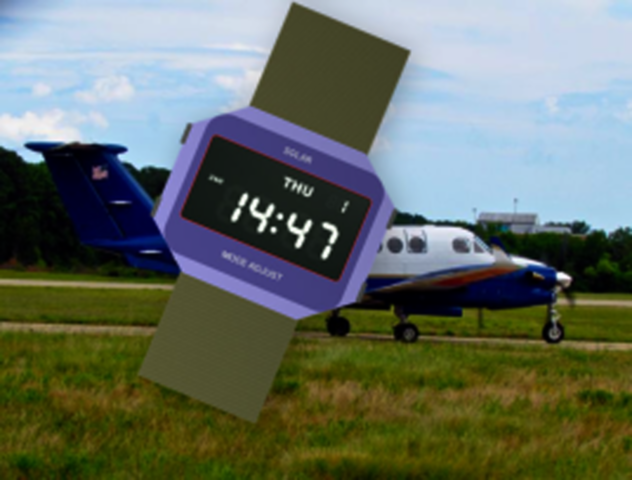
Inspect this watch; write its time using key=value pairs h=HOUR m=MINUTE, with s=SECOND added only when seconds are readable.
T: h=14 m=47
